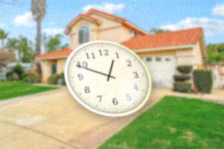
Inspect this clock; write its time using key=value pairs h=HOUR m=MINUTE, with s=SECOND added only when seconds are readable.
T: h=12 m=49
